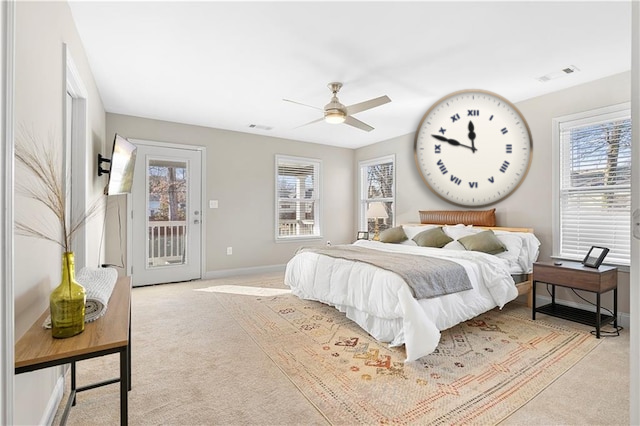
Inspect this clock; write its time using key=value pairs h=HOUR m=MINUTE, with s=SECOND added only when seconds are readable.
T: h=11 m=48
